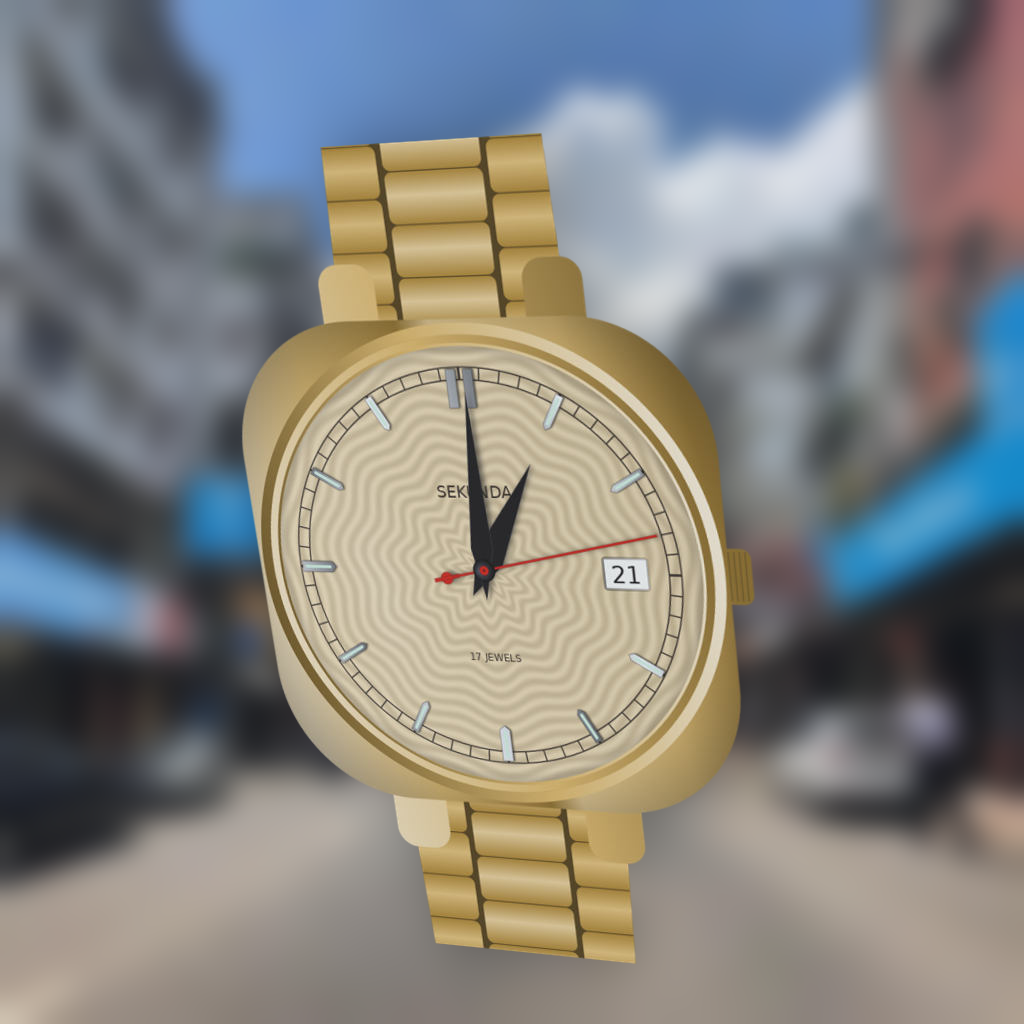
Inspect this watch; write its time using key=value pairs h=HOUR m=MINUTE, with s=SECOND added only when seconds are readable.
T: h=1 m=0 s=13
